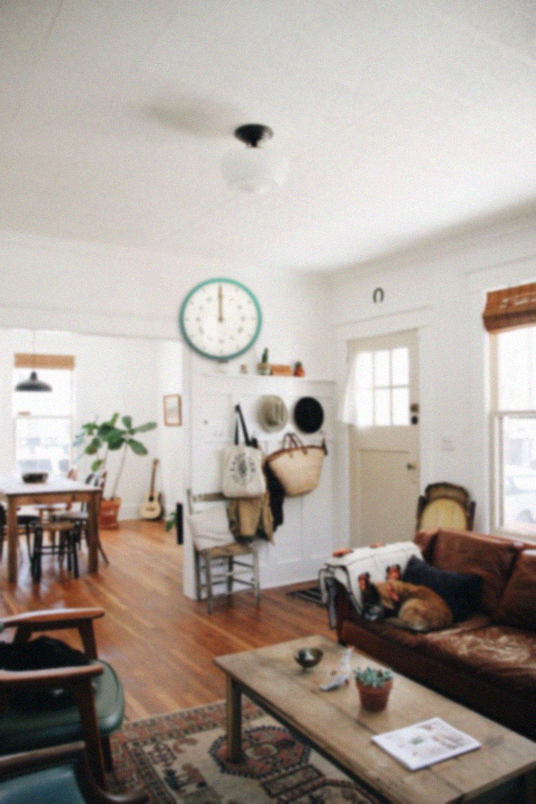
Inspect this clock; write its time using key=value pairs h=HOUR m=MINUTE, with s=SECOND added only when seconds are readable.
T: h=12 m=0
